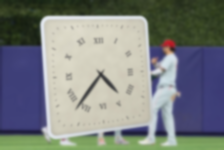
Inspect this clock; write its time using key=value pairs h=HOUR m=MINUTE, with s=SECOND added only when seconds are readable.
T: h=4 m=37
